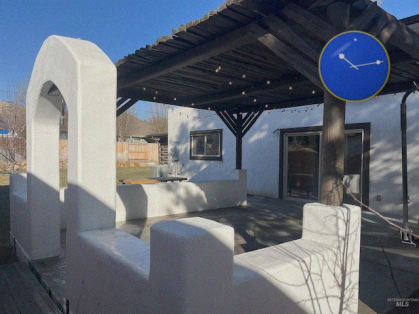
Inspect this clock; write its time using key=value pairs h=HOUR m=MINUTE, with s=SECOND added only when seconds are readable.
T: h=10 m=13
